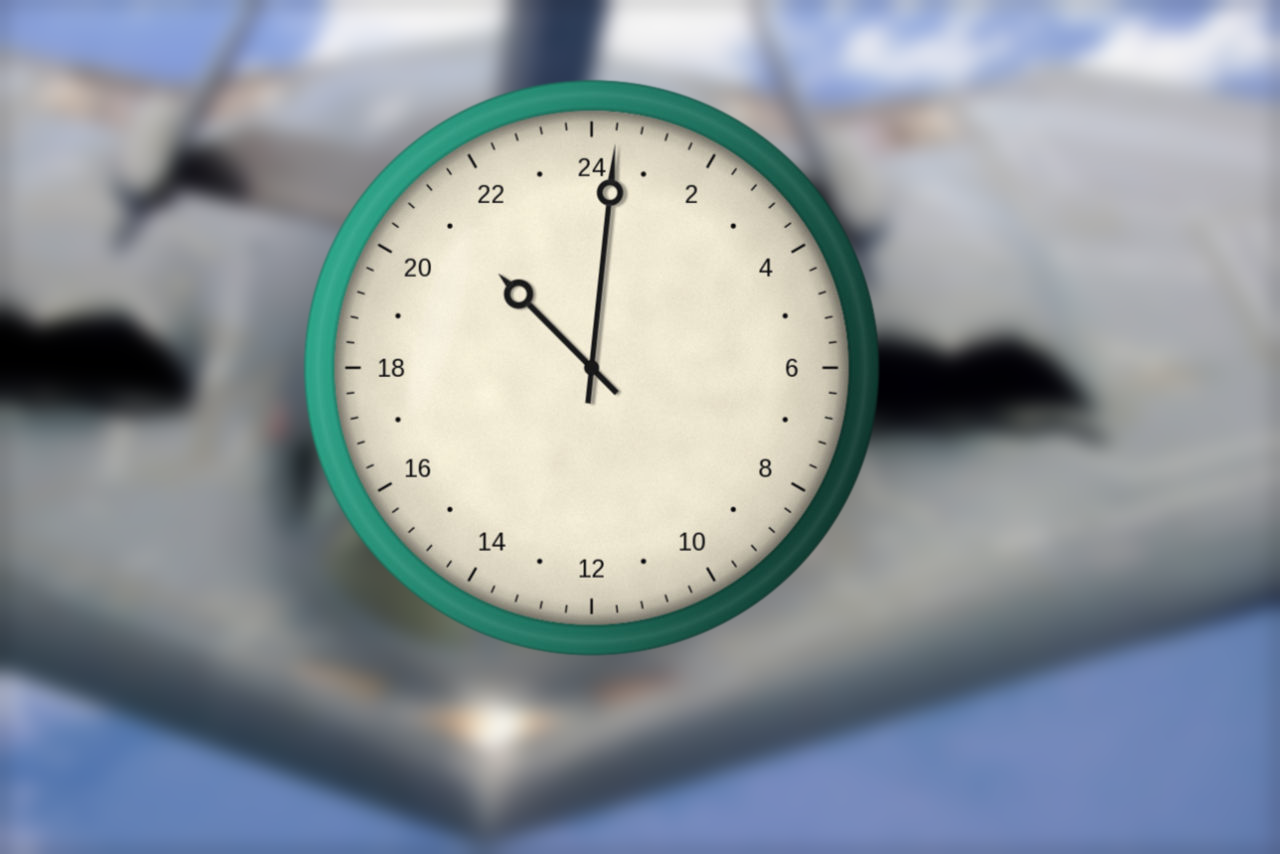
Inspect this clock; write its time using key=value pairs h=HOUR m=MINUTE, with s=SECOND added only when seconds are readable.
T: h=21 m=1
